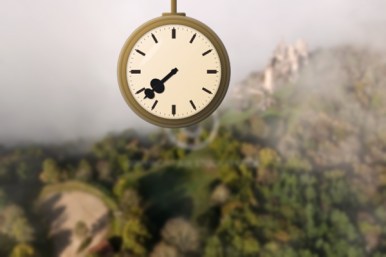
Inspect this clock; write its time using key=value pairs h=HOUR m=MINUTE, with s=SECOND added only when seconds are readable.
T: h=7 m=38
